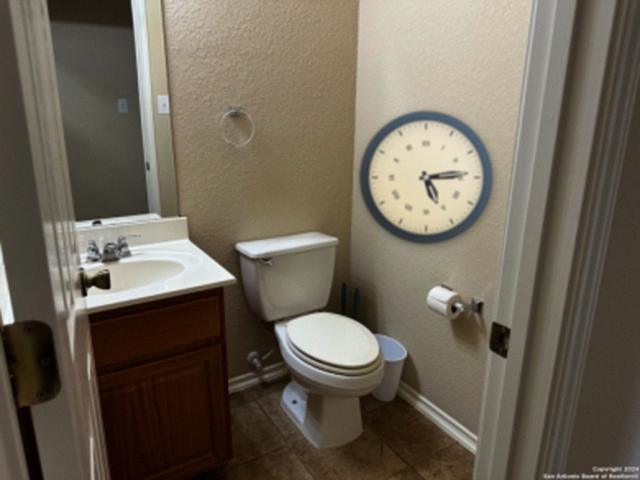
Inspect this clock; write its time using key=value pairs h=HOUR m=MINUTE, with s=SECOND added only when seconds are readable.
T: h=5 m=14
